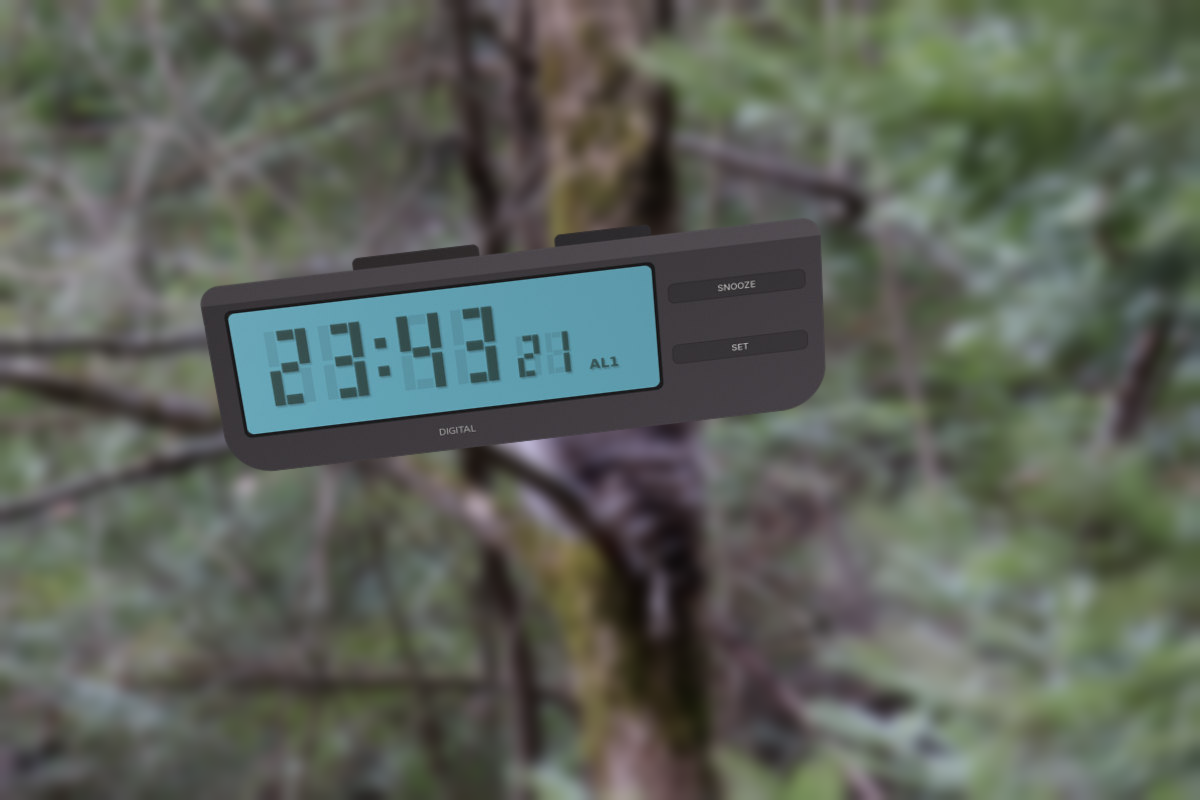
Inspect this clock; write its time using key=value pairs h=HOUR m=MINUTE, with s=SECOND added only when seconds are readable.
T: h=23 m=43 s=21
